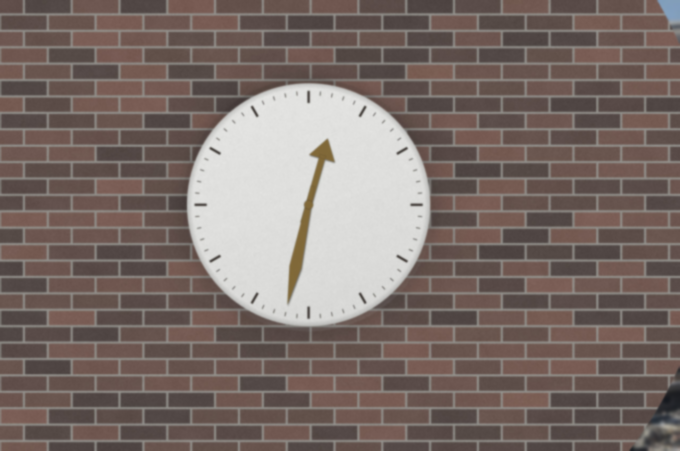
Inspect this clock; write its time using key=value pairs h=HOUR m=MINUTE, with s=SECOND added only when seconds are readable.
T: h=12 m=32
